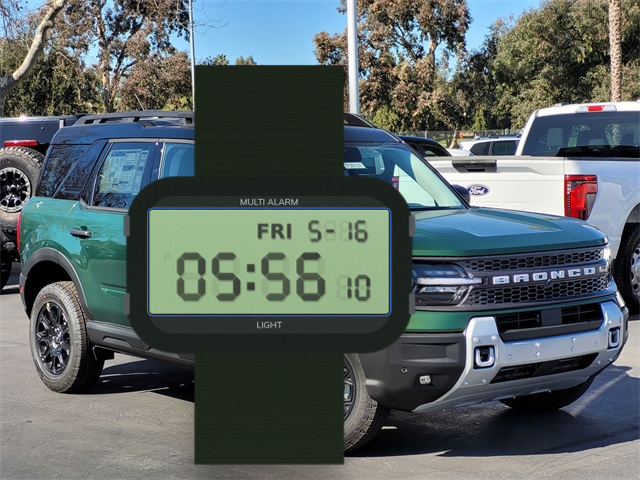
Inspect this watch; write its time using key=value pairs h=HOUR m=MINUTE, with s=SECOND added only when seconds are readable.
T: h=5 m=56 s=10
